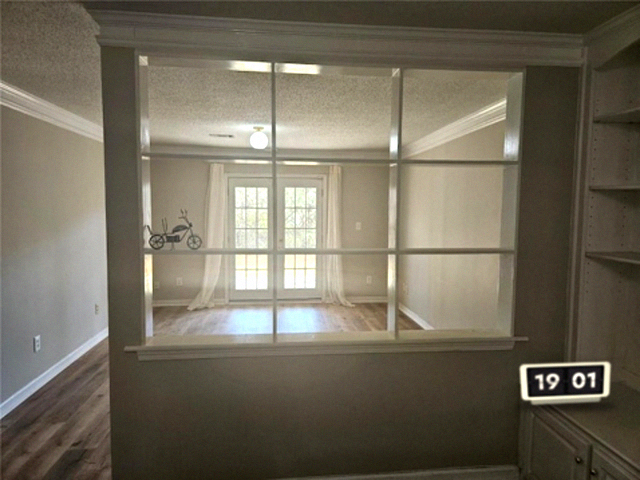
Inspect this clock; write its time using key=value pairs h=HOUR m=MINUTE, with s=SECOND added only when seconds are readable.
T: h=19 m=1
